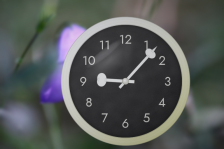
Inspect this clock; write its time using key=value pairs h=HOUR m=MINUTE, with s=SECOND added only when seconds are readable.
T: h=9 m=7
